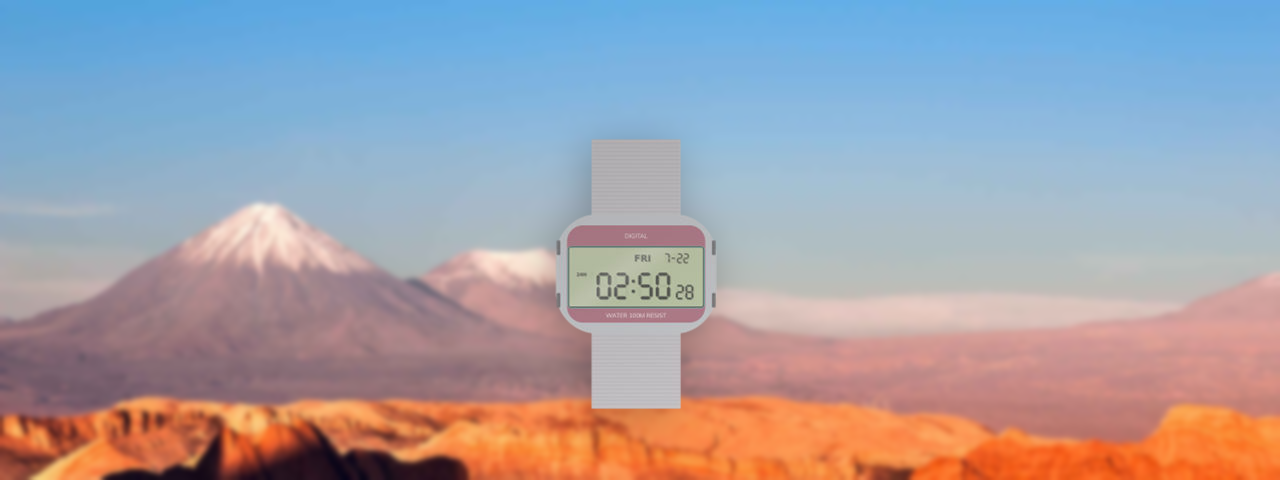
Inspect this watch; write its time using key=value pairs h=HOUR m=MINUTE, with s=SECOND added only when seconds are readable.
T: h=2 m=50 s=28
